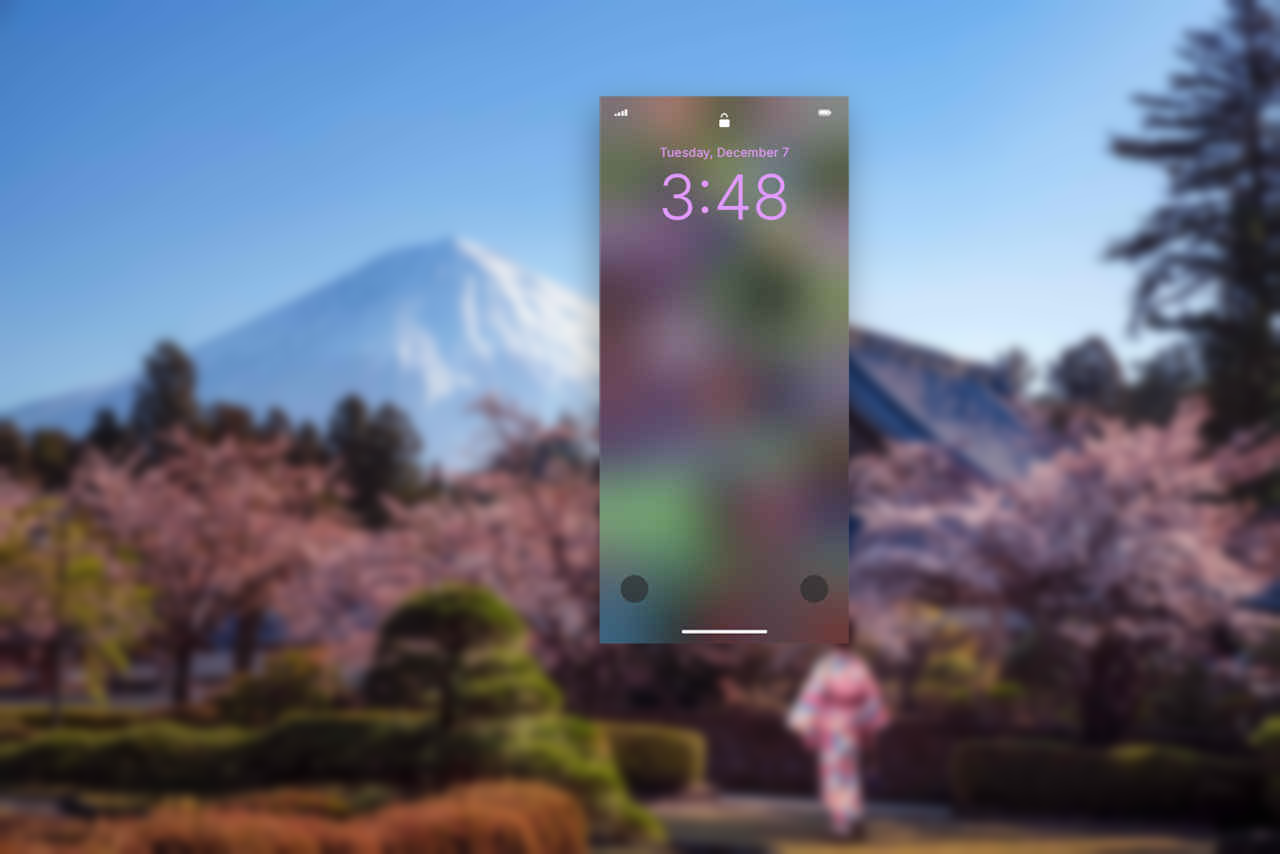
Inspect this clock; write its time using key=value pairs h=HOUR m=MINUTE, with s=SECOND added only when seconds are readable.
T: h=3 m=48
